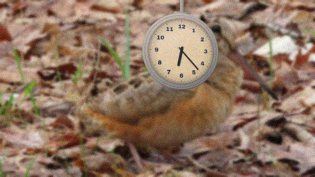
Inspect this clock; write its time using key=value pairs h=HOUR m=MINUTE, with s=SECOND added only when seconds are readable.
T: h=6 m=23
